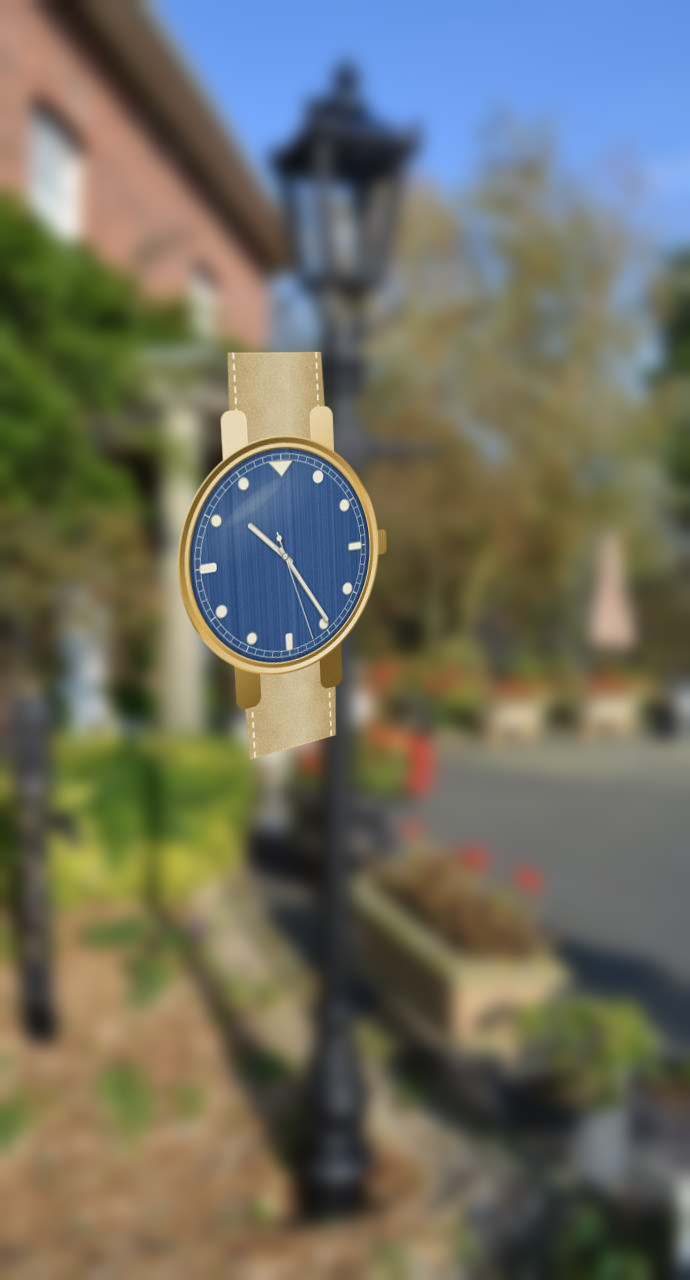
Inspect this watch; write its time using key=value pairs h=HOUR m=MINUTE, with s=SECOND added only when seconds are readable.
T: h=10 m=24 s=27
